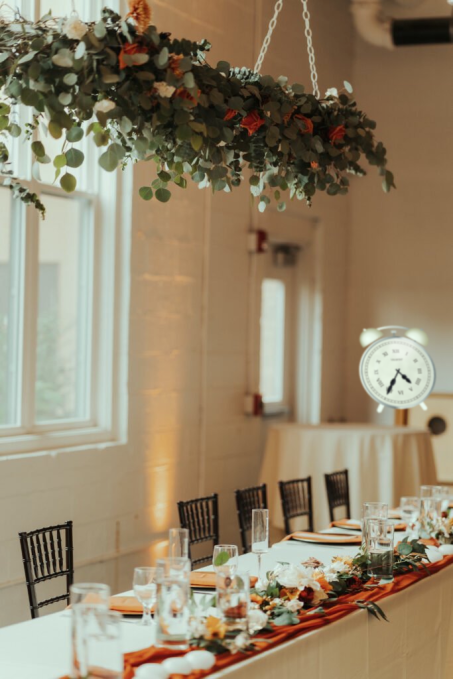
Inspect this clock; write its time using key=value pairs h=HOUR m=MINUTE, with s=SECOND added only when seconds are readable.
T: h=4 m=35
